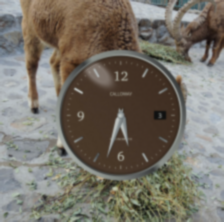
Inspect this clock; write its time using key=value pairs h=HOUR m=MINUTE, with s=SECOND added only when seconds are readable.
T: h=5 m=33
